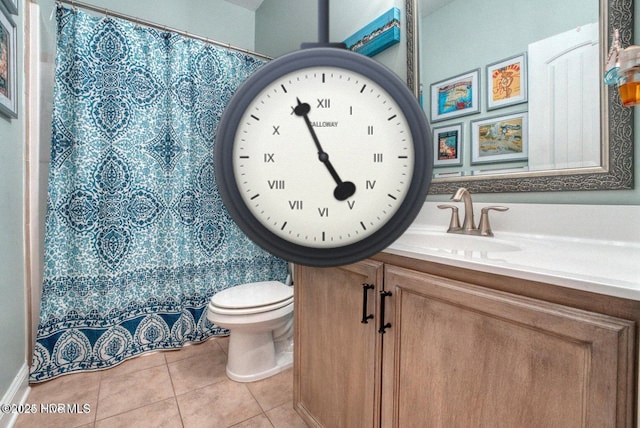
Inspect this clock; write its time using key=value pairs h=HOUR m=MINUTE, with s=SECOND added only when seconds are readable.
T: h=4 m=56
